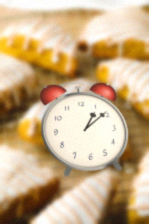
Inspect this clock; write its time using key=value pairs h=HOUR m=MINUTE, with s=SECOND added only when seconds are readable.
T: h=1 m=9
